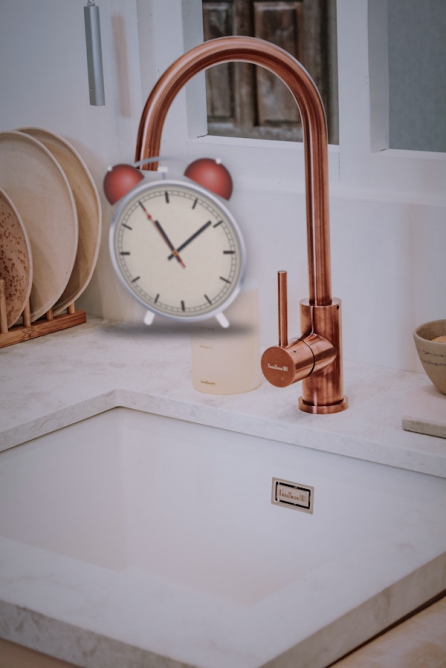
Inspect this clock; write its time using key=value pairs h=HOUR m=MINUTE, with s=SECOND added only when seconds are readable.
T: h=11 m=8 s=55
